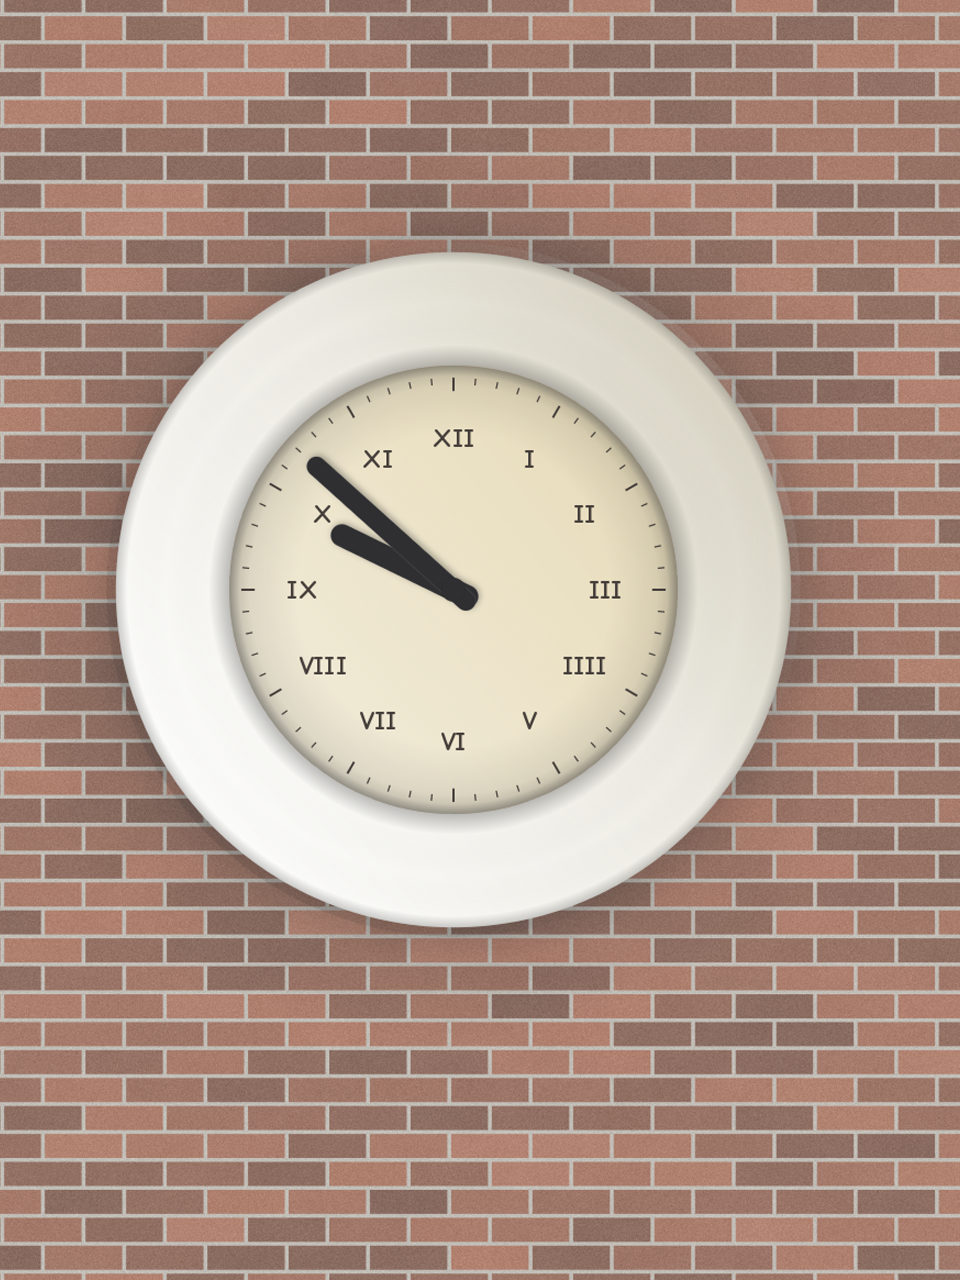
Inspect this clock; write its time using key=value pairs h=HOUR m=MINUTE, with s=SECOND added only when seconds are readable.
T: h=9 m=52
